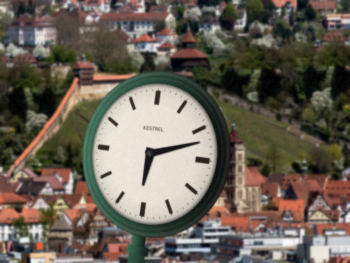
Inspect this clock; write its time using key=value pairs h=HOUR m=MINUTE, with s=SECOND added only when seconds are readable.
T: h=6 m=12
